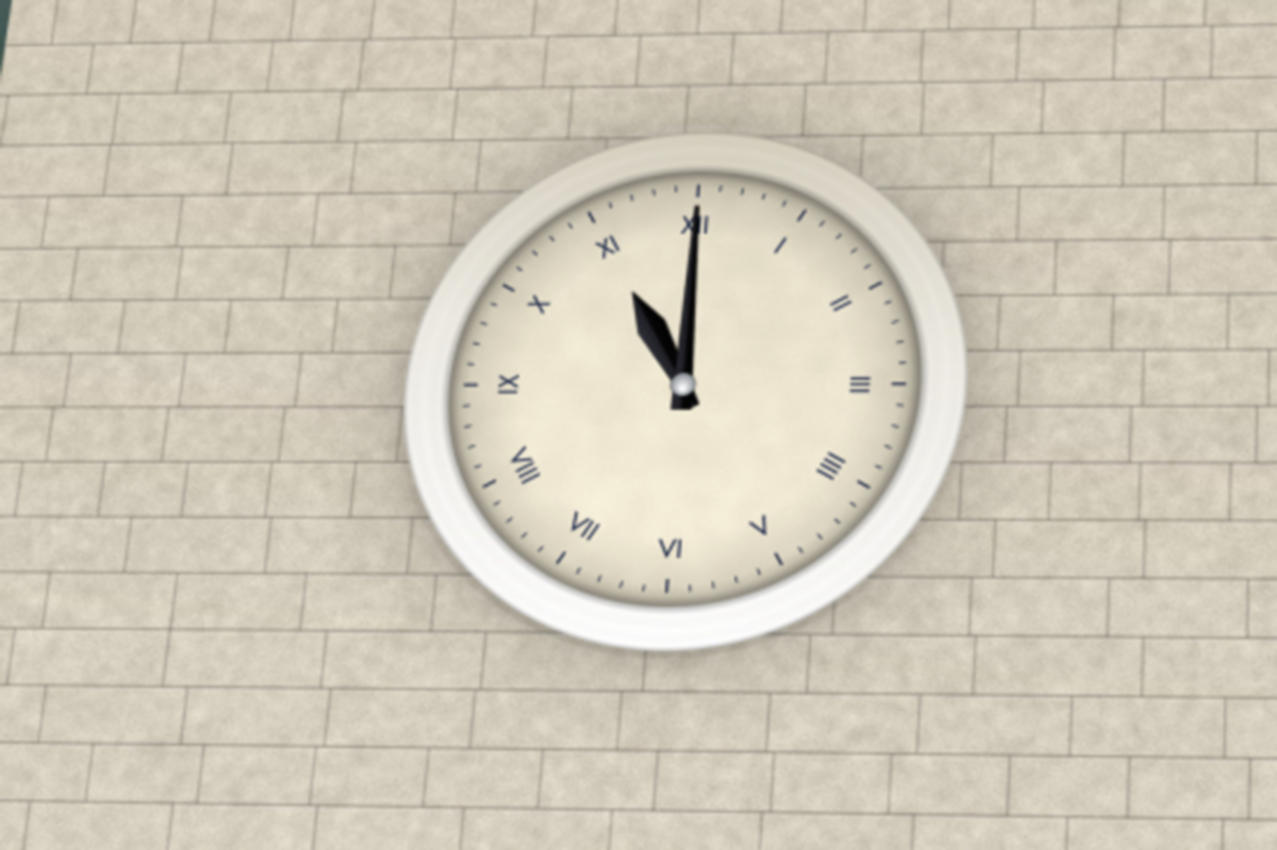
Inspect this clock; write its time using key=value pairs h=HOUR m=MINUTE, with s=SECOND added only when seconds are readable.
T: h=11 m=0
